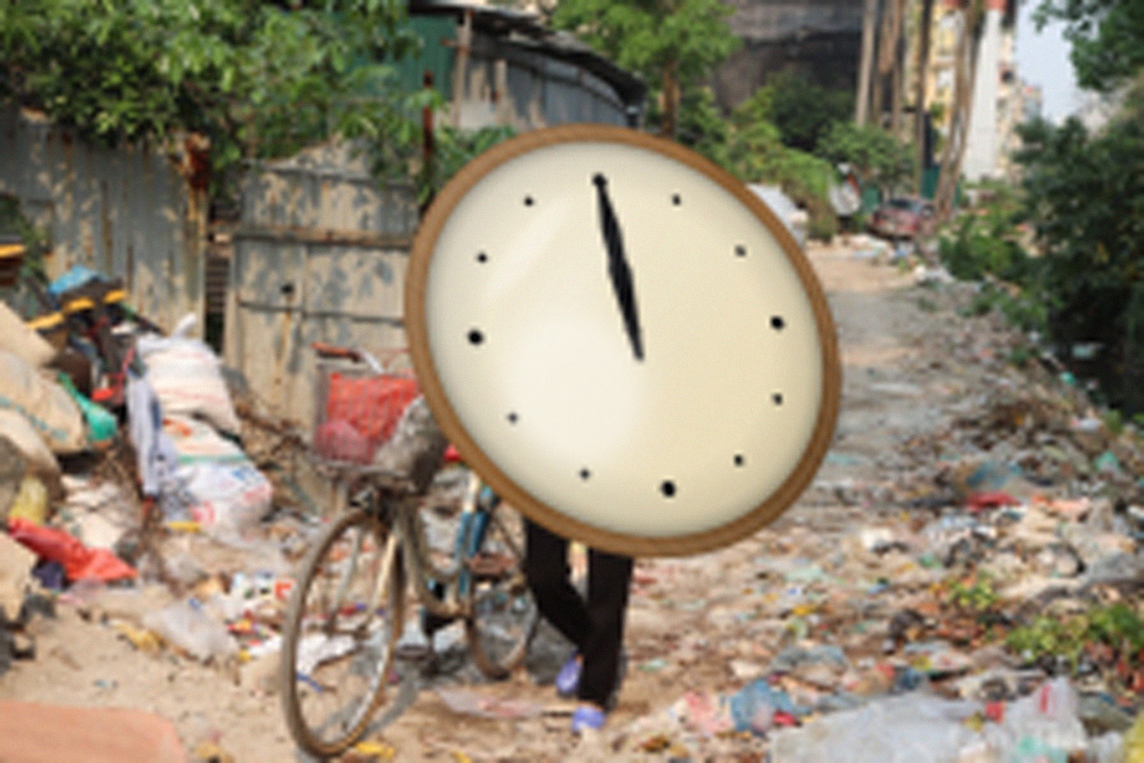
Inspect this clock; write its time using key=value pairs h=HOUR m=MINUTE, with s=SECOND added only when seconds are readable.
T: h=12 m=0
